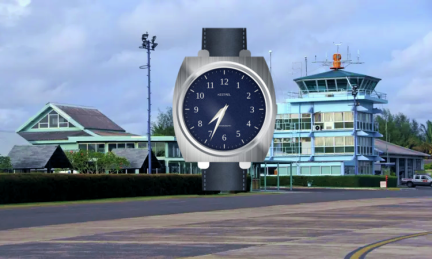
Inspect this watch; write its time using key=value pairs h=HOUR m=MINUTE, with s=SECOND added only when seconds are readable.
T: h=7 m=34
